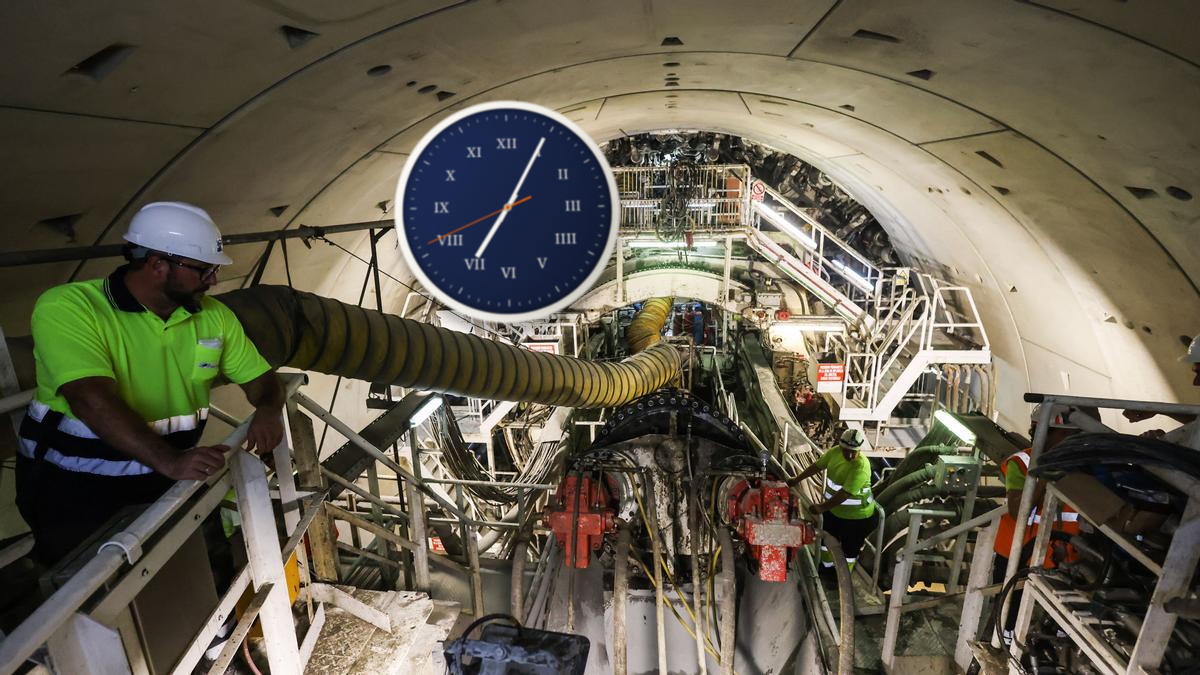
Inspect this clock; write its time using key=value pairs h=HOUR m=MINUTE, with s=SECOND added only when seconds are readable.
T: h=7 m=4 s=41
